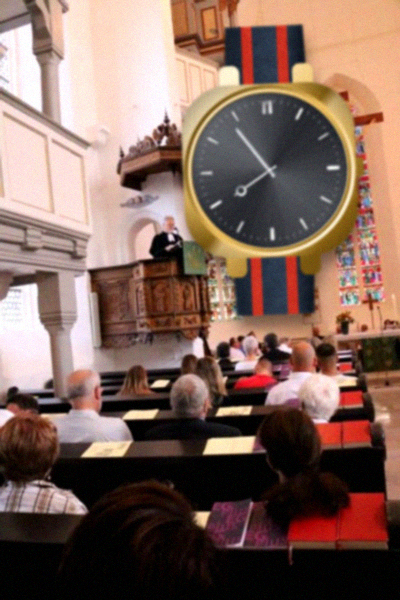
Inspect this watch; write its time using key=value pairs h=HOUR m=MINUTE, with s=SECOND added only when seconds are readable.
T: h=7 m=54
